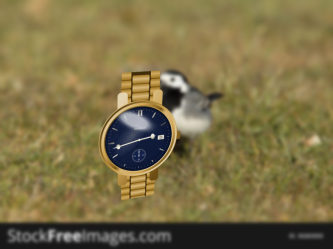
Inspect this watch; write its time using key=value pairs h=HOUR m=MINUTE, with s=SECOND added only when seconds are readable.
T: h=2 m=43
